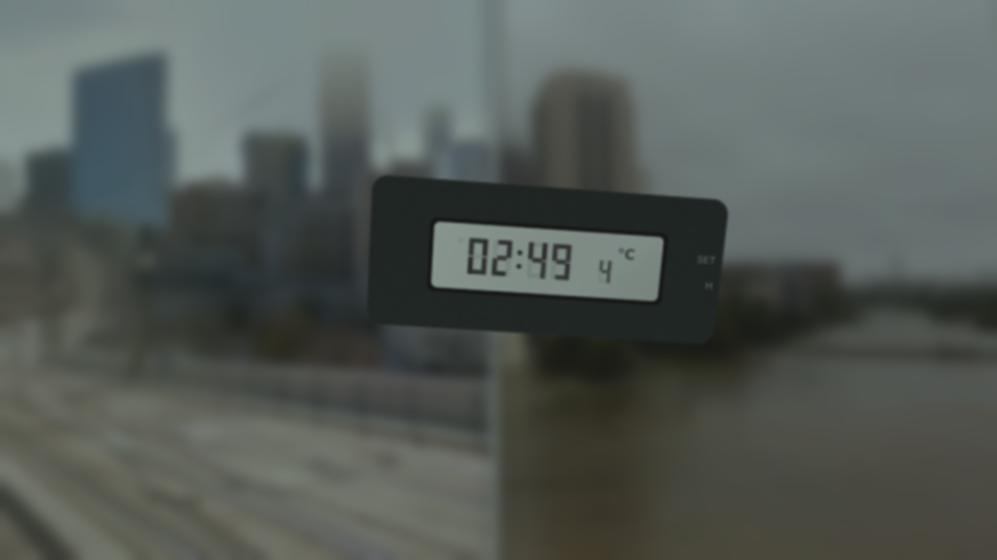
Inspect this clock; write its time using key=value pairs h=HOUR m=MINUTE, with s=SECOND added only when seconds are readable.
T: h=2 m=49
